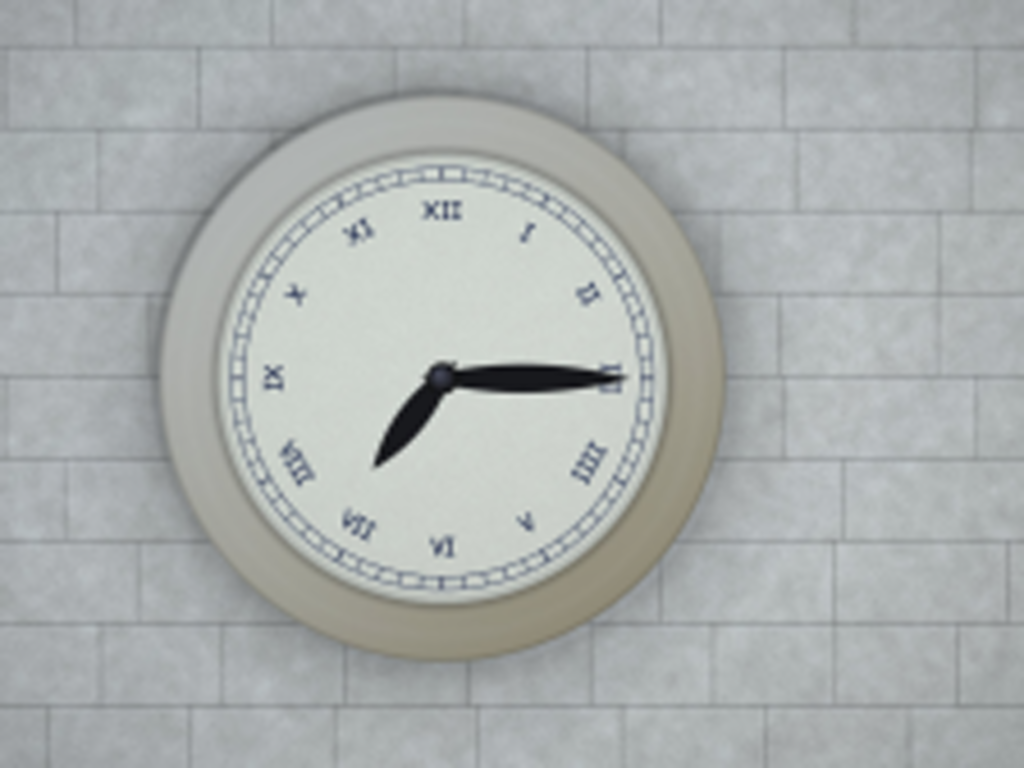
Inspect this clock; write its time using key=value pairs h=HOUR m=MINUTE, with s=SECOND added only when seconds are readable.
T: h=7 m=15
